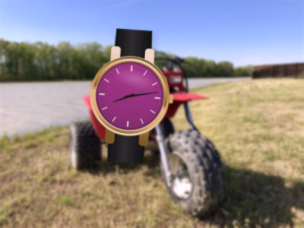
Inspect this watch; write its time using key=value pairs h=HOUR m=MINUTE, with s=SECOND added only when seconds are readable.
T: h=8 m=13
